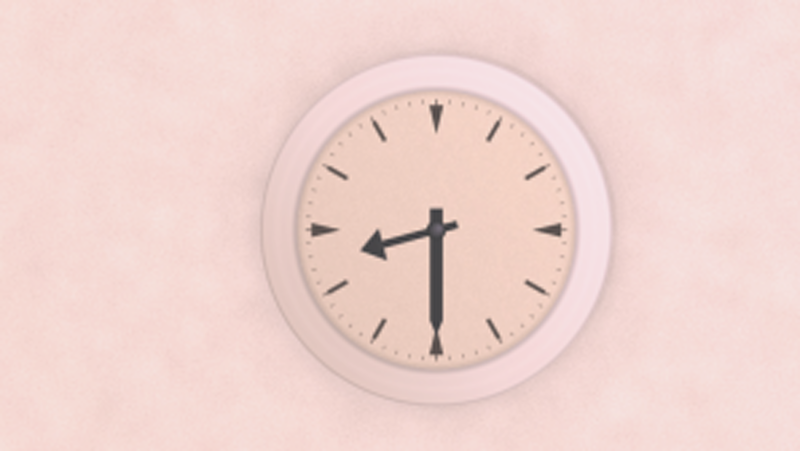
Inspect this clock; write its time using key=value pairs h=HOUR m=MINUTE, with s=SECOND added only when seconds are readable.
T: h=8 m=30
